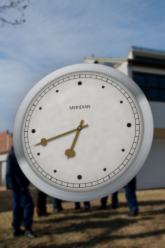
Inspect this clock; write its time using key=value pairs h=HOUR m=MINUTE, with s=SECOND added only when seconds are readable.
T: h=6 m=42
